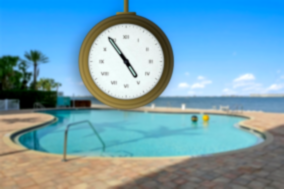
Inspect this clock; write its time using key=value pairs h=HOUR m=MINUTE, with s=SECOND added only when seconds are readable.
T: h=4 m=54
